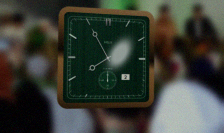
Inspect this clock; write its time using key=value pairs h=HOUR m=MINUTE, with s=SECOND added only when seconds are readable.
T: h=7 m=55
